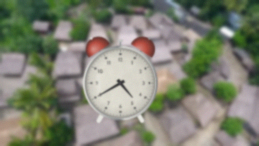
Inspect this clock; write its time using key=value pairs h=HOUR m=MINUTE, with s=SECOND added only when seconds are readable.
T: h=4 m=40
